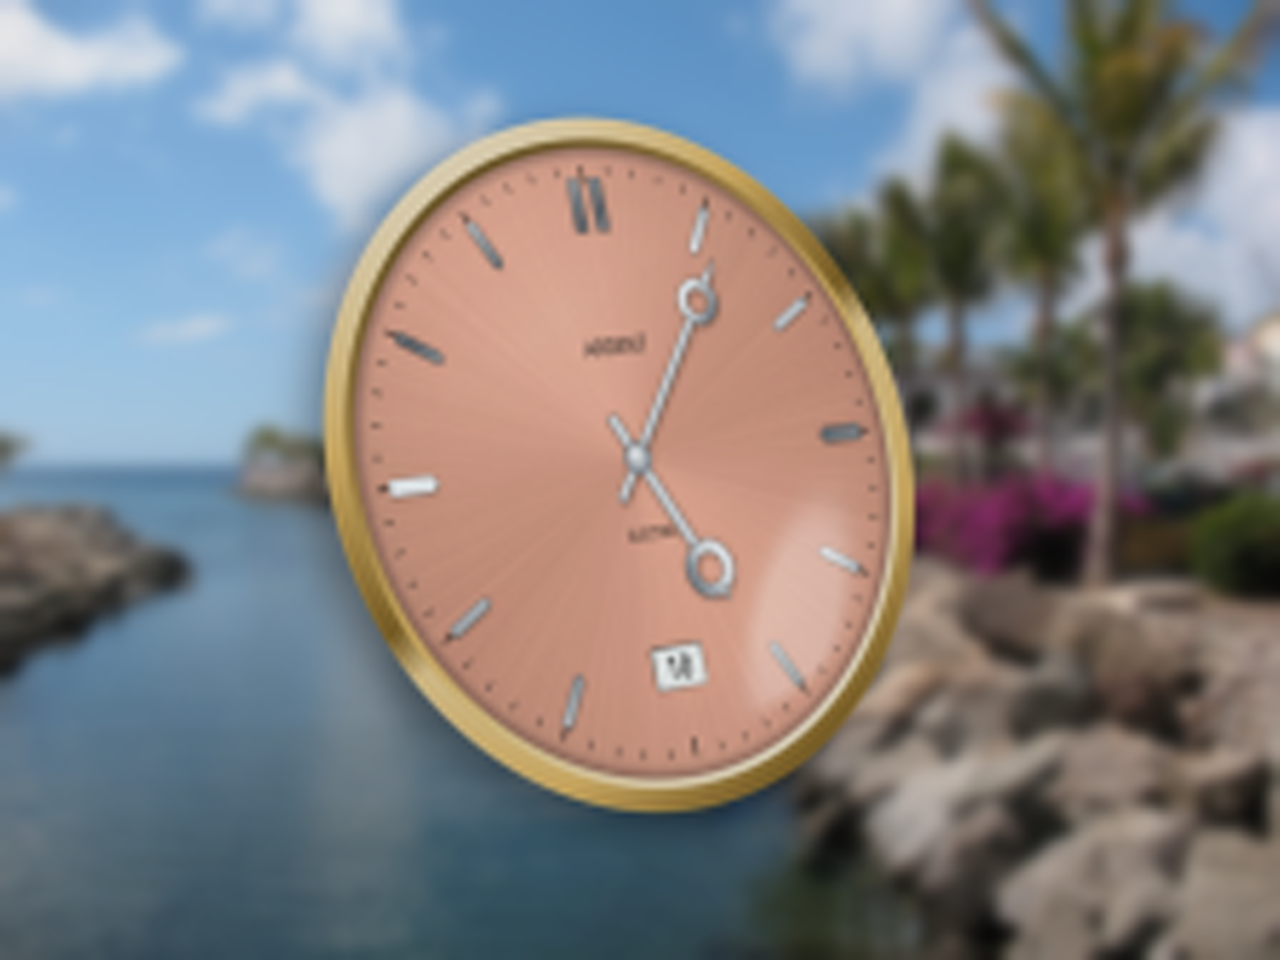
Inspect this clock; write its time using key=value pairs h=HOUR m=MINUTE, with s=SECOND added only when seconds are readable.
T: h=5 m=6
